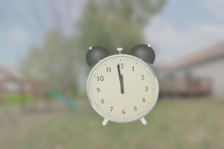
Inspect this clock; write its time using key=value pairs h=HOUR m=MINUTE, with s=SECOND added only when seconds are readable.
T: h=11 m=59
